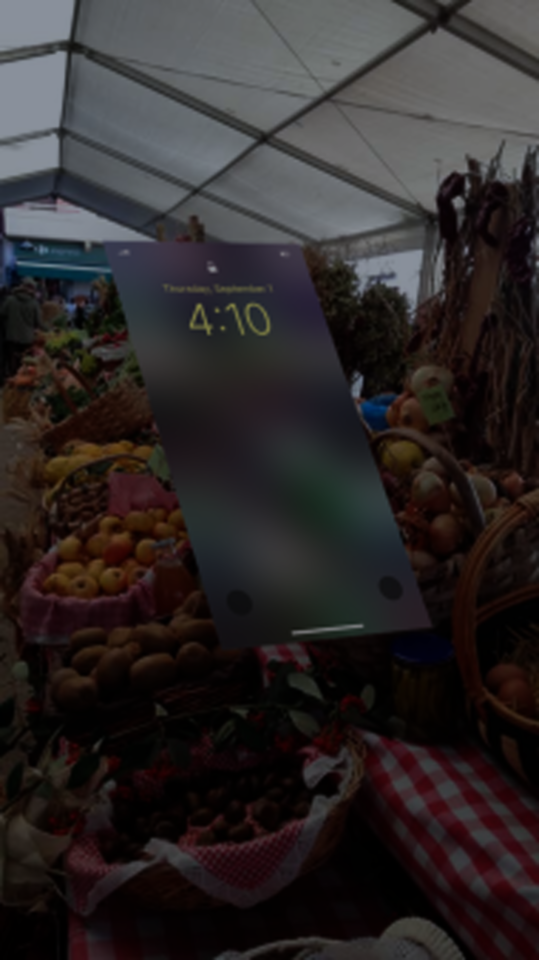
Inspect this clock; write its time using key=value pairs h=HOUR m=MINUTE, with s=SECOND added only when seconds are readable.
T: h=4 m=10
